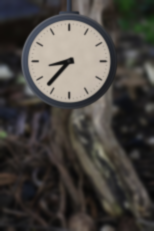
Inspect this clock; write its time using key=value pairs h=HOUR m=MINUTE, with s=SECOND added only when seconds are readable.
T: h=8 m=37
